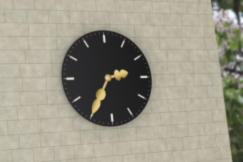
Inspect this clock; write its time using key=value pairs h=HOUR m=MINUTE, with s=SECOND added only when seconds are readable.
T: h=2 m=35
